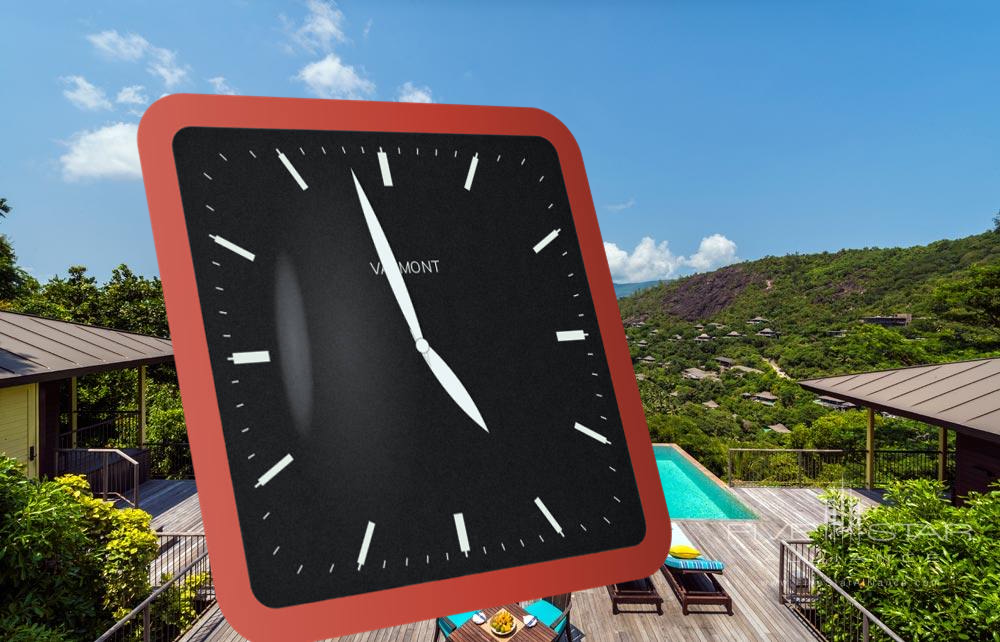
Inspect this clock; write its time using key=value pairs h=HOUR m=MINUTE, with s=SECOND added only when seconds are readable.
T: h=4 m=58
